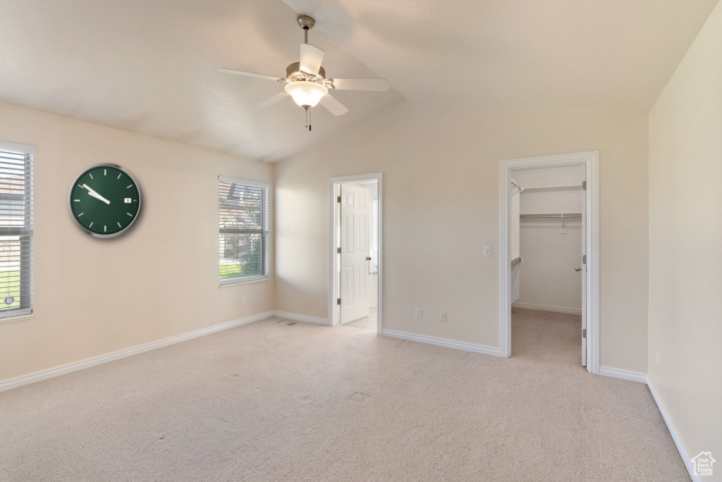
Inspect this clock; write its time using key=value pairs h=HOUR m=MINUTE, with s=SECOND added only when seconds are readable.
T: h=9 m=51
